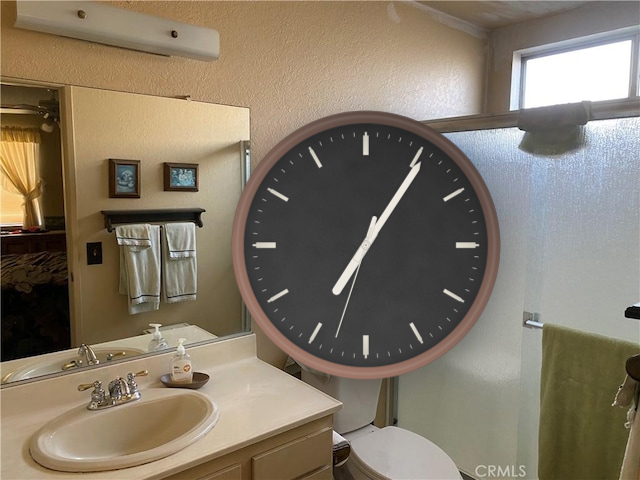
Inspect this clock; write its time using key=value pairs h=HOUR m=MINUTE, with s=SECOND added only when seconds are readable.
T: h=7 m=5 s=33
